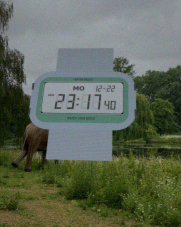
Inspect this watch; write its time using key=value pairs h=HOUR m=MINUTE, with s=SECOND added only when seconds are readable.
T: h=23 m=17 s=40
